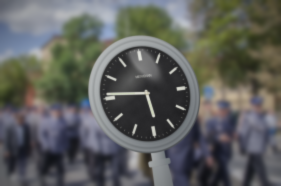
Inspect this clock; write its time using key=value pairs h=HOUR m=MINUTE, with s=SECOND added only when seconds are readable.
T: h=5 m=46
